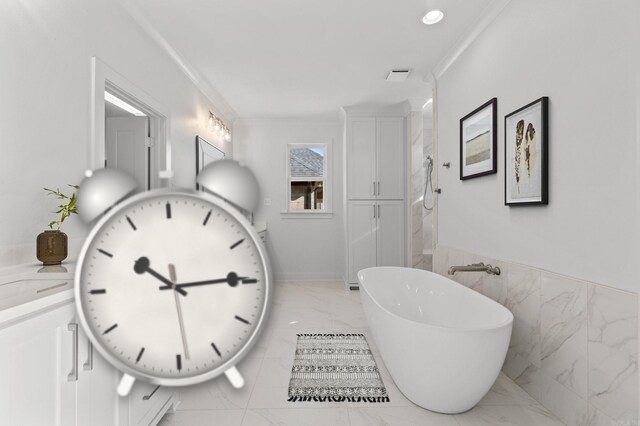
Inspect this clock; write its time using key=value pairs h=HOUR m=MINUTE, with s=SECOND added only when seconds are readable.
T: h=10 m=14 s=29
